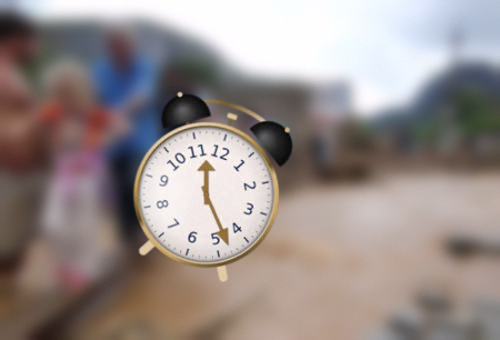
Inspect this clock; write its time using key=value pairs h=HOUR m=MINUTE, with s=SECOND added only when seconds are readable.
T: h=11 m=23
